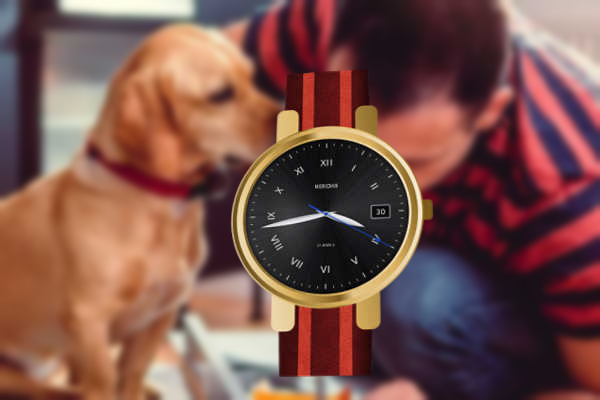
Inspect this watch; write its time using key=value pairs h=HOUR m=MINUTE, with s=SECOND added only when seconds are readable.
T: h=3 m=43 s=20
